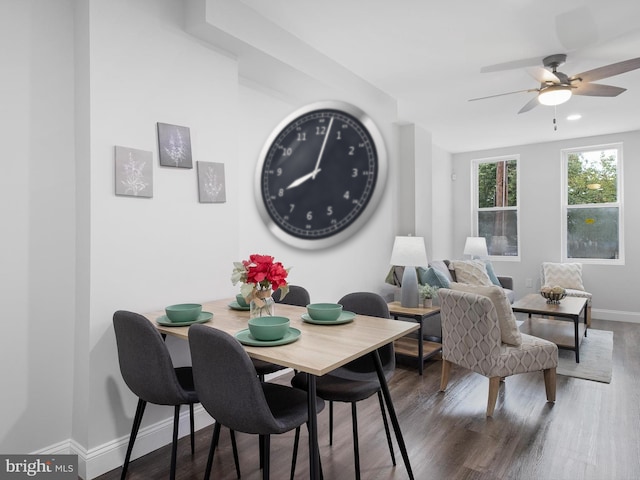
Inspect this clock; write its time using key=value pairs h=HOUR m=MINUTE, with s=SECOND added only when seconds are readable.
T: h=8 m=2
